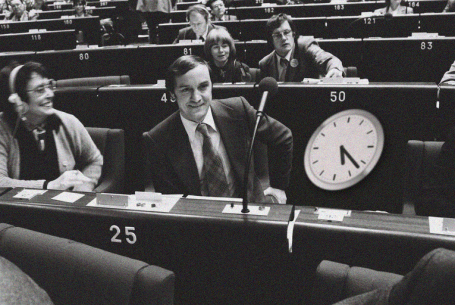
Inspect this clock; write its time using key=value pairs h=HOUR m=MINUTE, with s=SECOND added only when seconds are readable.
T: h=5 m=22
